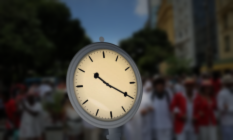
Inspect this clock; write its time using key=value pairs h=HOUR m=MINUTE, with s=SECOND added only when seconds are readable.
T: h=10 m=20
